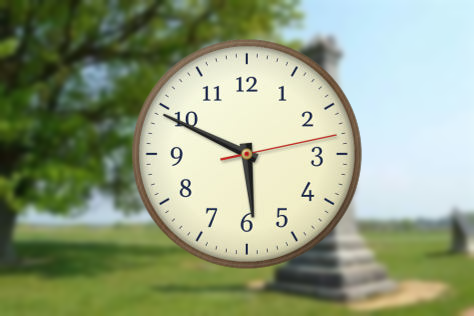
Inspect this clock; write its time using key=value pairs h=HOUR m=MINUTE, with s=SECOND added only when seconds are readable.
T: h=5 m=49 s=13
